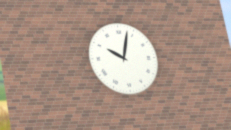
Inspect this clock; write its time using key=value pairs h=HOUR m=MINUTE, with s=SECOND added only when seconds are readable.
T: h=10 m=3
